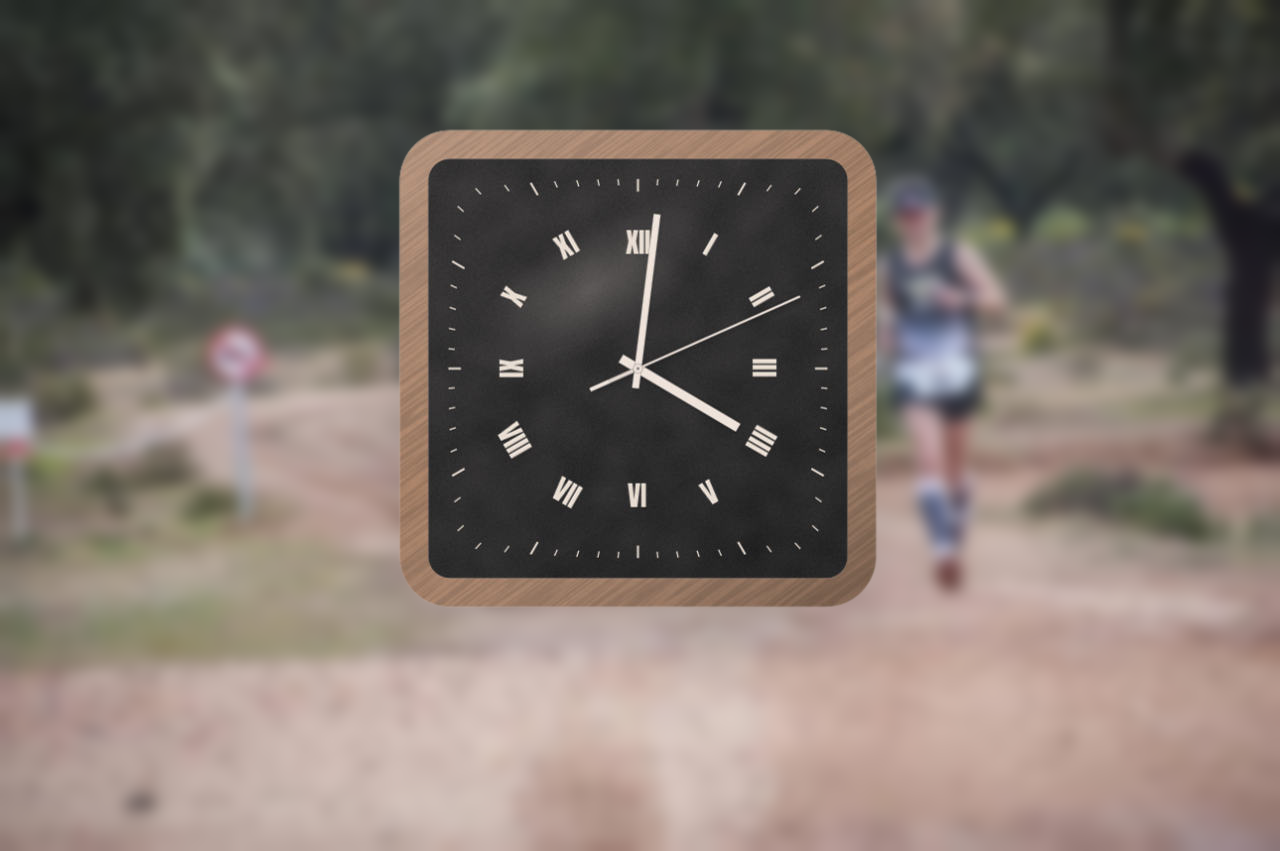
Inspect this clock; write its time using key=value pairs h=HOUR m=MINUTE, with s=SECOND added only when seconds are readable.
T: h=4 m=1 s=11
